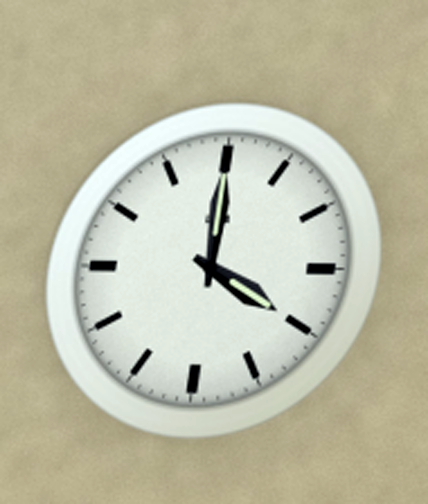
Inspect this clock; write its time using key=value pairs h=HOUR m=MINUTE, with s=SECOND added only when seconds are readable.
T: h=4 m=0
